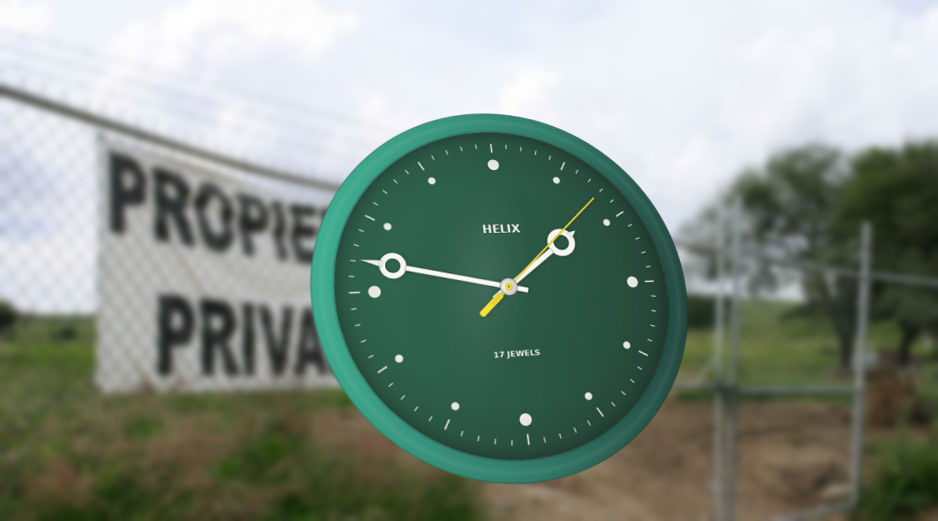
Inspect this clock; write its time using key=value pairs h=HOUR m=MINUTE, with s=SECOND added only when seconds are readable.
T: h=1 m=47 s=8
